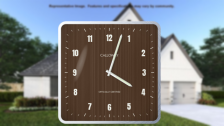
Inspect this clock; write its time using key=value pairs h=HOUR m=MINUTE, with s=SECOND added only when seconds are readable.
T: h=4 m=3
